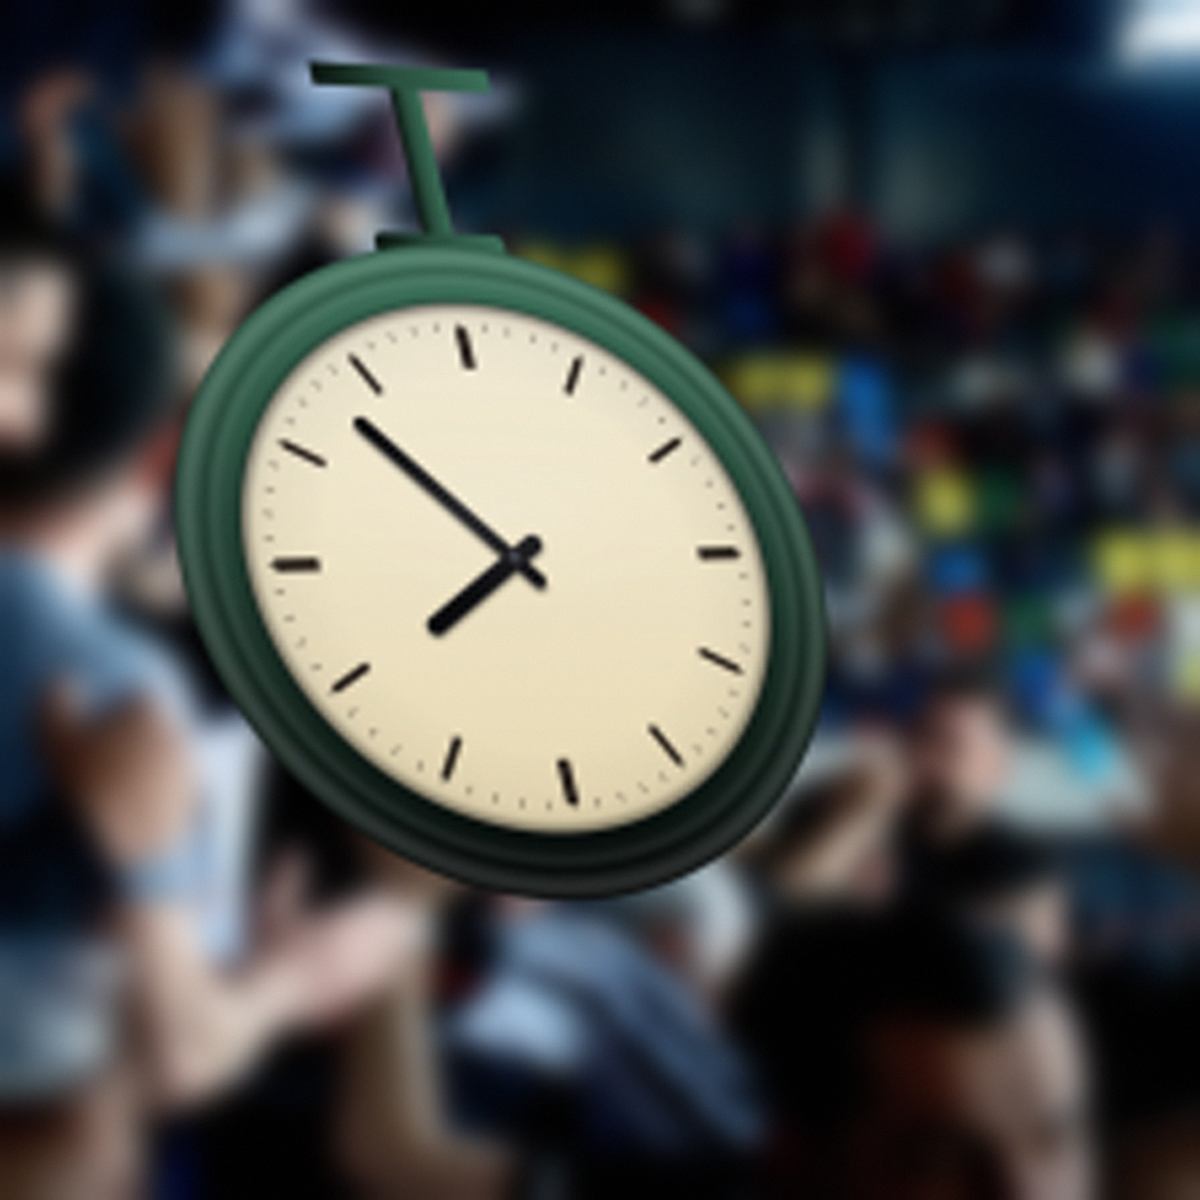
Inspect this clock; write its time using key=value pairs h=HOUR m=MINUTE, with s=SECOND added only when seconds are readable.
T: h=7 m=53
